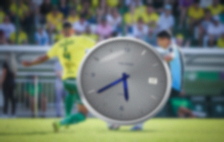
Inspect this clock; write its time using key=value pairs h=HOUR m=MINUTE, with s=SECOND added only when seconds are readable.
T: h=5 m=39
